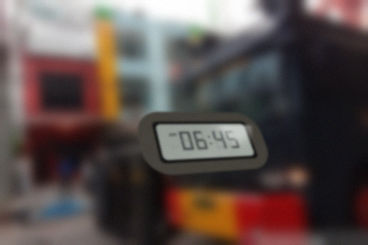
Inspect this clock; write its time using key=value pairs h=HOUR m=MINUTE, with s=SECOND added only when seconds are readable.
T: h=6 m=45
